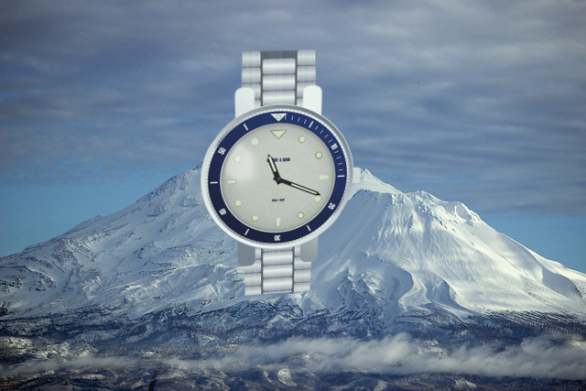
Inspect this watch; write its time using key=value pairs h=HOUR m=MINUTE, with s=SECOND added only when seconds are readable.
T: h=11 m=19
